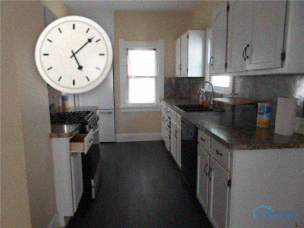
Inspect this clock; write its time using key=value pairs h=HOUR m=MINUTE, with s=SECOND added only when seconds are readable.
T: h=5 m=8
